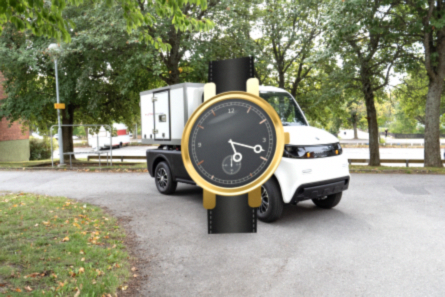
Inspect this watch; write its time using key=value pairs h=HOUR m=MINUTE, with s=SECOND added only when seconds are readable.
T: h=5 m=18
